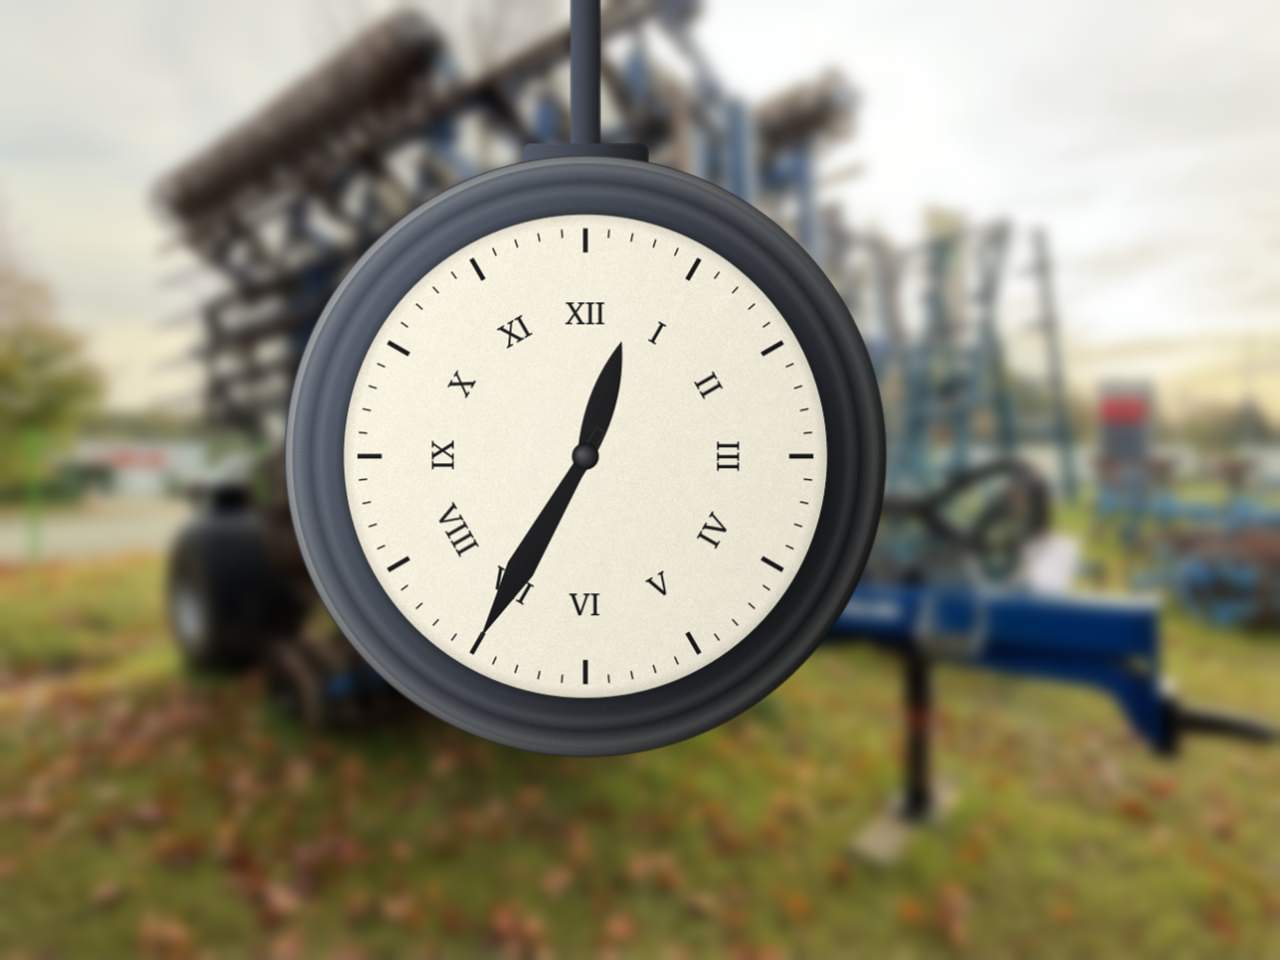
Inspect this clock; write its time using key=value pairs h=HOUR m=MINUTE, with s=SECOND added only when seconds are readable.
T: h=12 m=35
